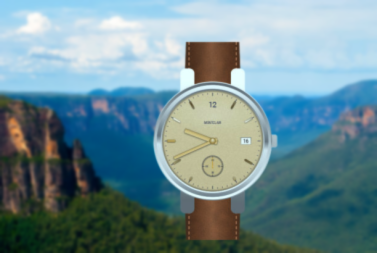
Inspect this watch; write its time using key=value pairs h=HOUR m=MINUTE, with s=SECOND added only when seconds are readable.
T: h=9 m=41
